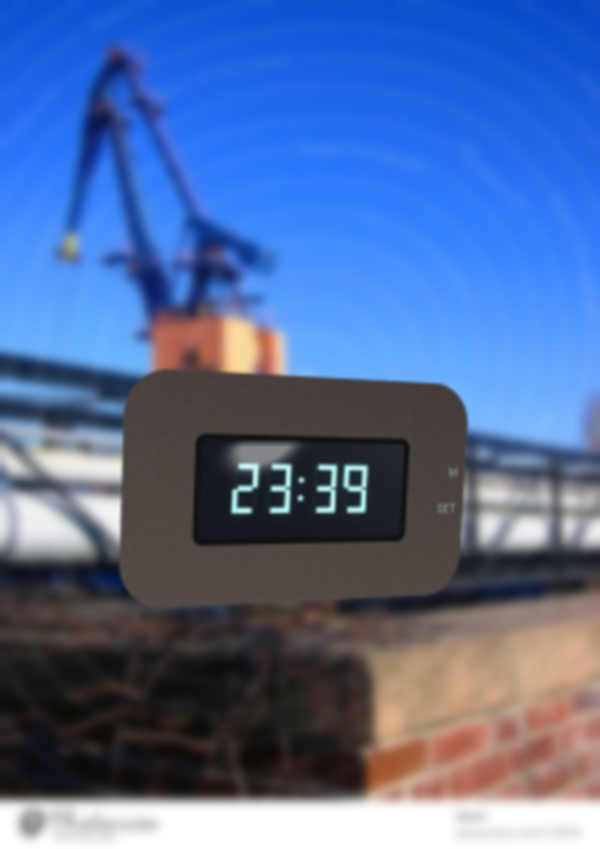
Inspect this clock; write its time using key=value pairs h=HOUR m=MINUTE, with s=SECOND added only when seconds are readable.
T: h=23 m=39
